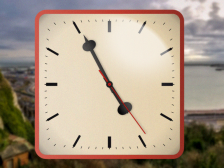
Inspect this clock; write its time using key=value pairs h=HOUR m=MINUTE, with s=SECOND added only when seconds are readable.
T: h=4 m=55 s=24
